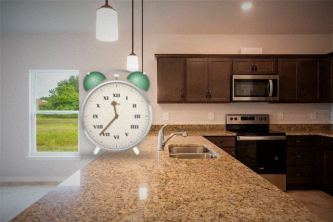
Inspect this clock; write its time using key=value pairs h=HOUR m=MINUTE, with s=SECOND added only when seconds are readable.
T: h=11 m=37
